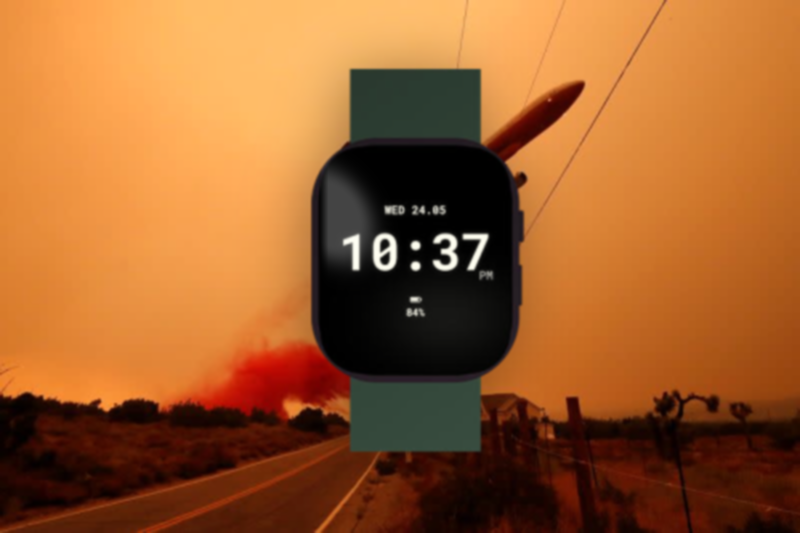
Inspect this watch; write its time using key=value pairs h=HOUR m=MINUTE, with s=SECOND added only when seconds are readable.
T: h=10 m=37
